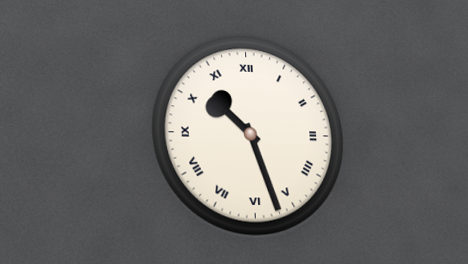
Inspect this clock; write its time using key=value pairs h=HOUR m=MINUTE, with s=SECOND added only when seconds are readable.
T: h=10 m=27
